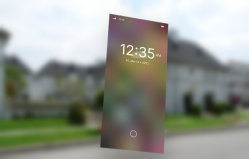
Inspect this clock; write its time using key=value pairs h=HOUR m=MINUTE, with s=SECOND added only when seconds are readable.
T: h=12 m=35
